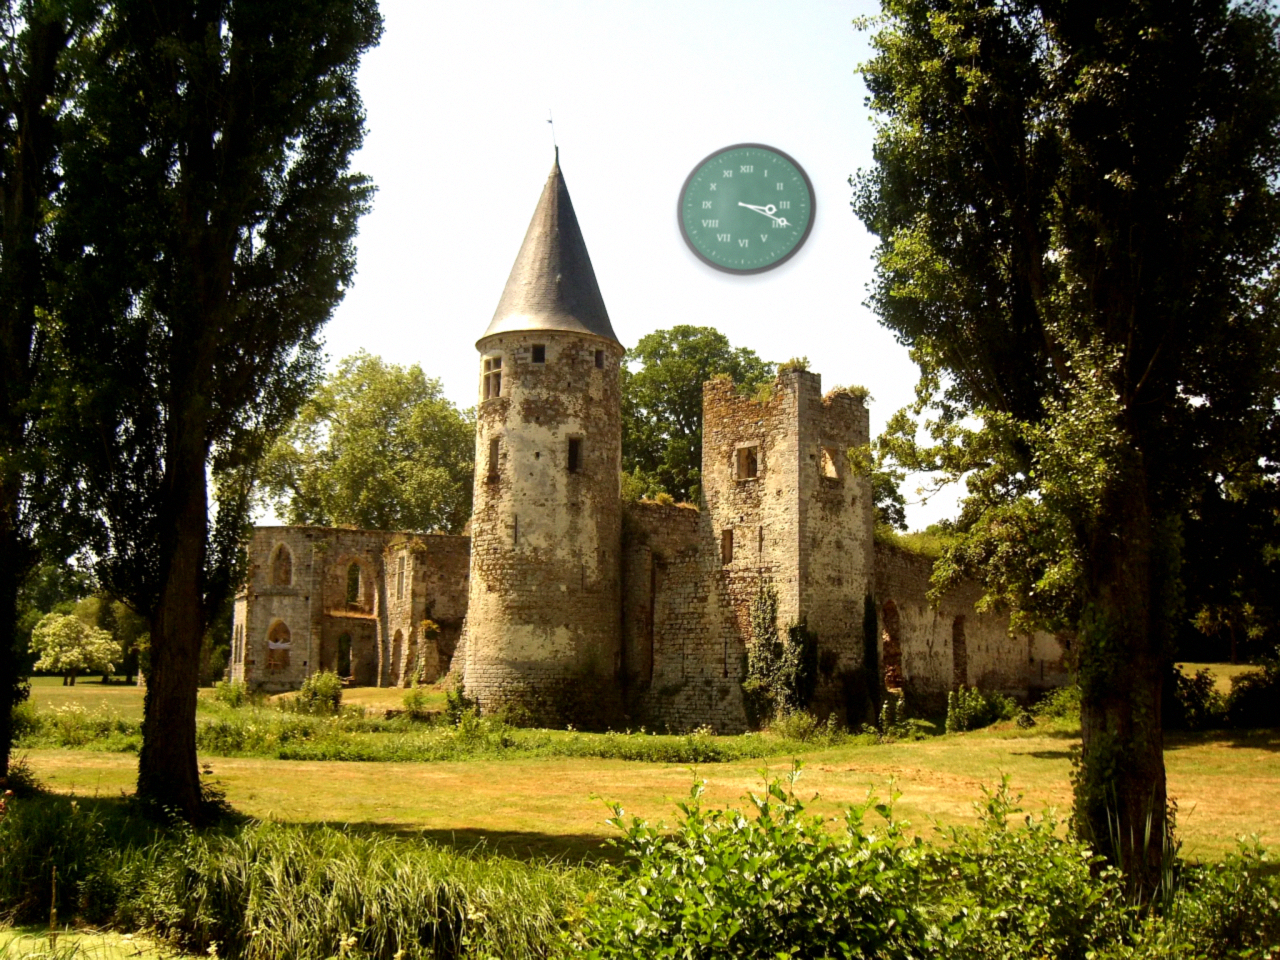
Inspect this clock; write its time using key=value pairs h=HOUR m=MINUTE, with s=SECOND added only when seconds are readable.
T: h=3 m=19
